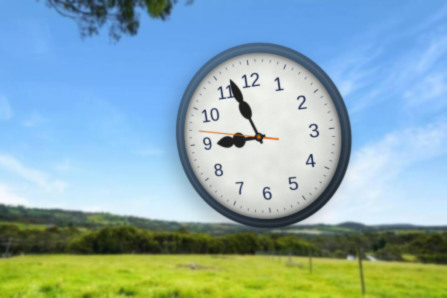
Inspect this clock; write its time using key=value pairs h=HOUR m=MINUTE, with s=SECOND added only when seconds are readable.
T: h=8 m=56 s=47
